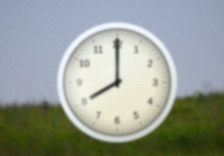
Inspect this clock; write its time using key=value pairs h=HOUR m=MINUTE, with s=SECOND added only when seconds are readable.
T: h=8 m=0
